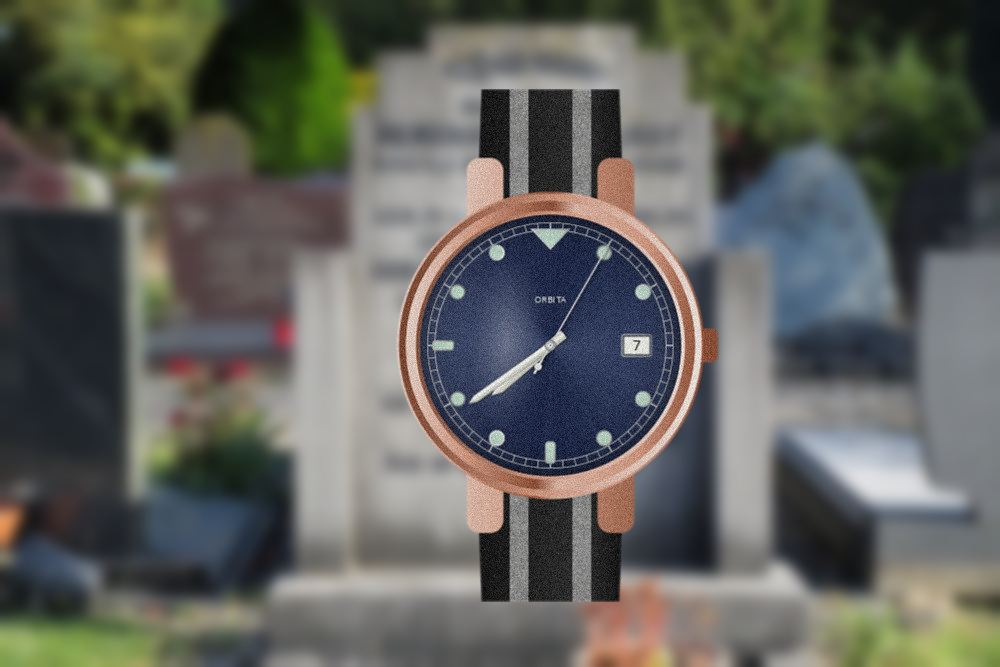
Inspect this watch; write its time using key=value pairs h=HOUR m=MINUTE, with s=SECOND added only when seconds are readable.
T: h=7 m=39 s=5
